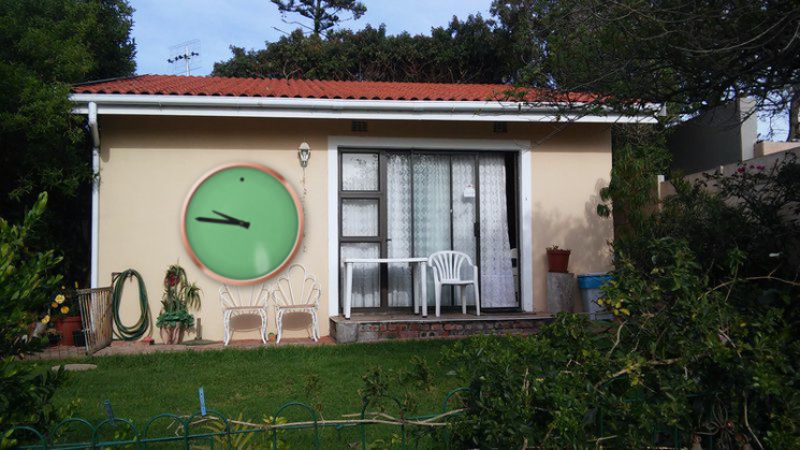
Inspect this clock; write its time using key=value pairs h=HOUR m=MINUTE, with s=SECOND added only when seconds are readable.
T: h=9 m=46
